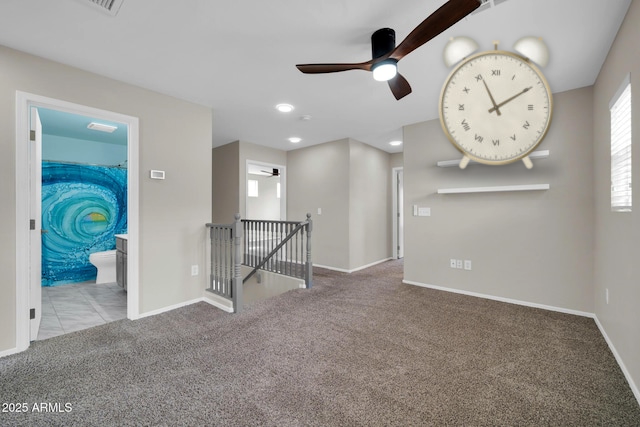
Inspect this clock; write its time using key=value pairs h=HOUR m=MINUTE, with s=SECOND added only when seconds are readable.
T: h=11 m=10
